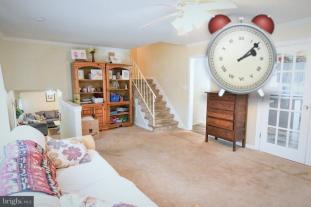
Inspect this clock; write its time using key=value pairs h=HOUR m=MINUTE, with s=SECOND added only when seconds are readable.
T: h=2 m=8
